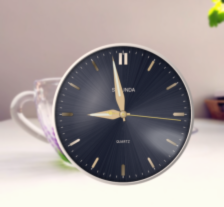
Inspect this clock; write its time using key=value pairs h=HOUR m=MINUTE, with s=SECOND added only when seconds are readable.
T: h=8 m=58 s=16
